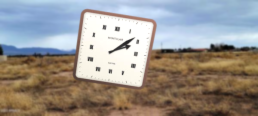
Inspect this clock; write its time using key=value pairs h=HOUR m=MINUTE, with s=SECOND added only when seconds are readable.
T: h=2 m=8
